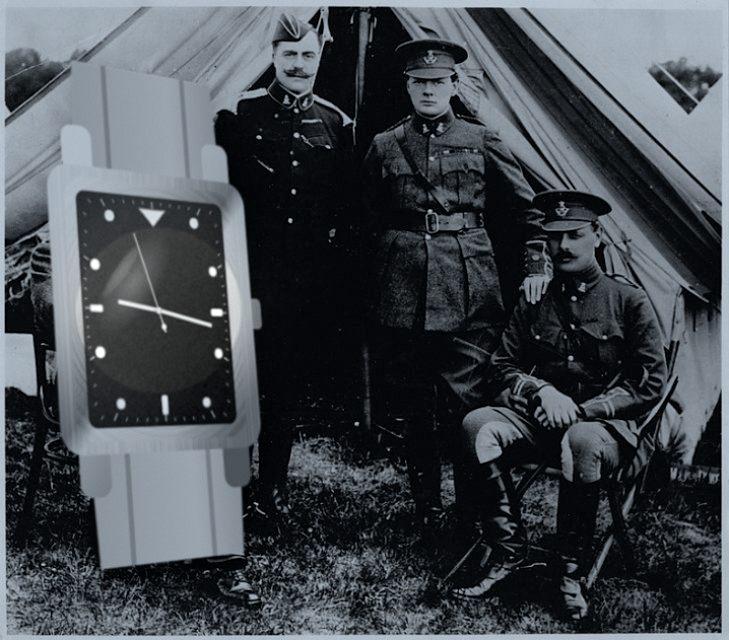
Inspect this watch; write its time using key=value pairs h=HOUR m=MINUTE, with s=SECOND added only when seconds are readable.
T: h=9 m=16 s=57
